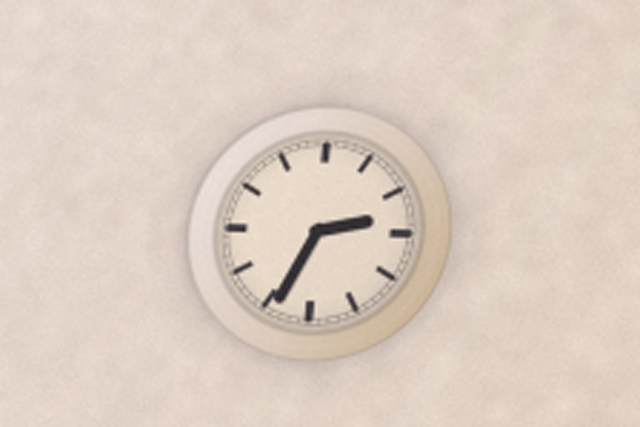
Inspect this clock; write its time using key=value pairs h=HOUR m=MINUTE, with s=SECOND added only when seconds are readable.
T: h=2 m=34
